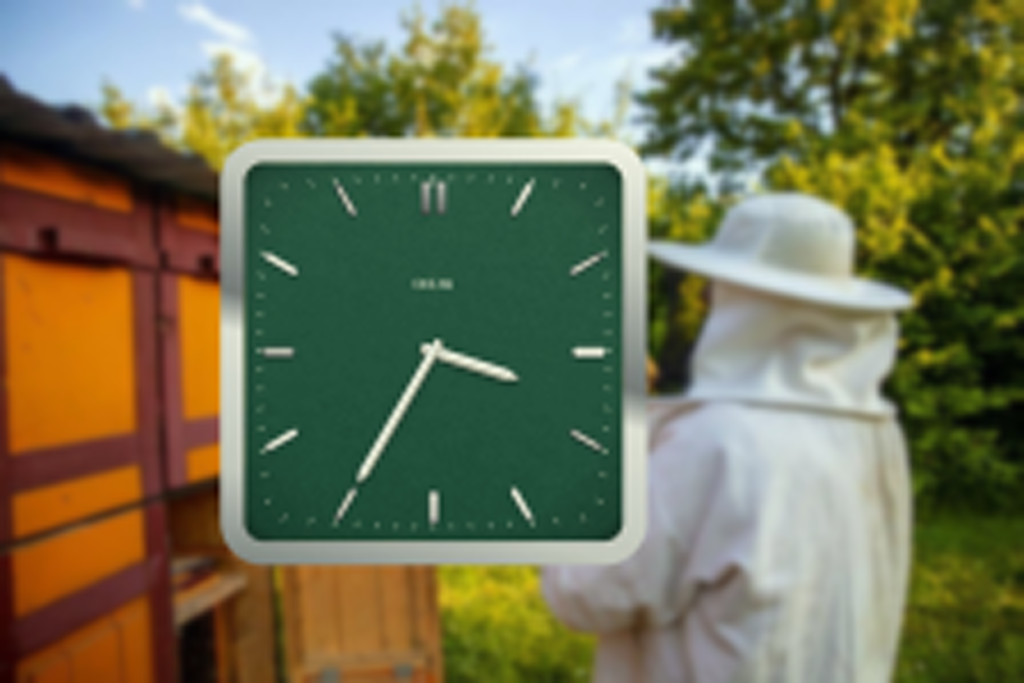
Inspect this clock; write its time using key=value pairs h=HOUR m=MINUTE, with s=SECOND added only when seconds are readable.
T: h=3 m=35
